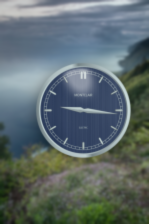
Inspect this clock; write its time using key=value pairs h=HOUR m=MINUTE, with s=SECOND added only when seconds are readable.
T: h=9 m=16
